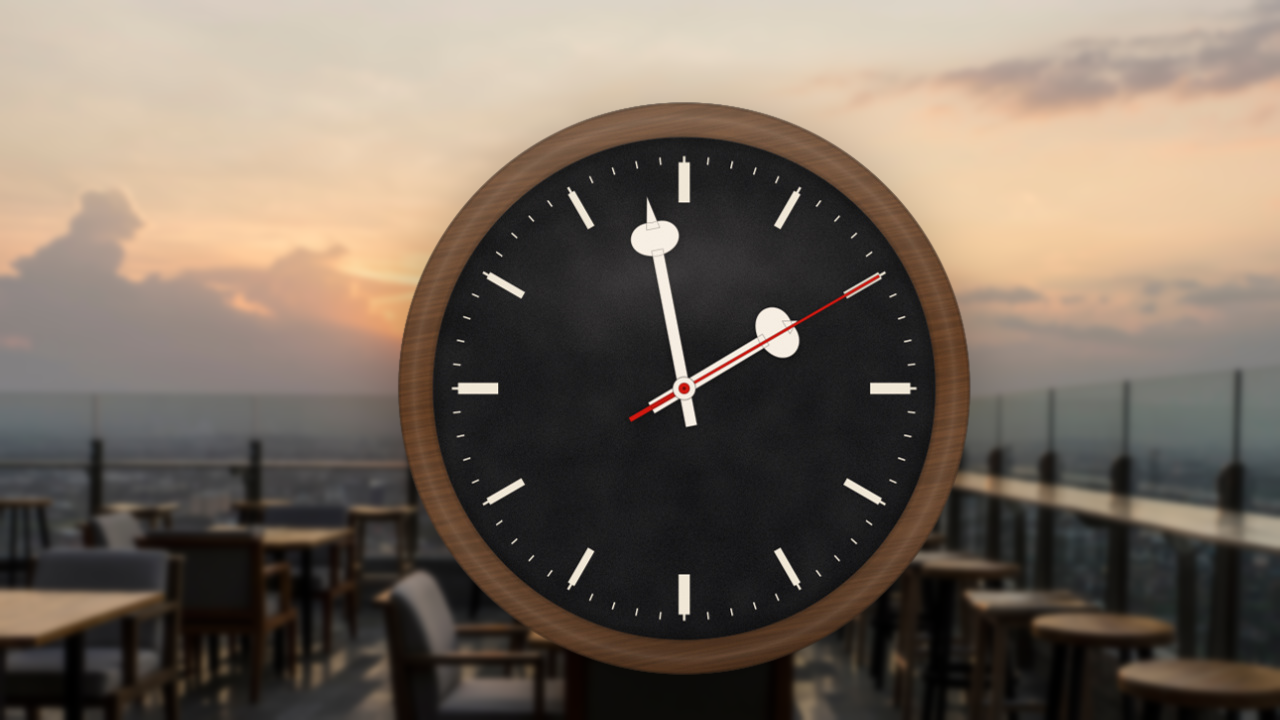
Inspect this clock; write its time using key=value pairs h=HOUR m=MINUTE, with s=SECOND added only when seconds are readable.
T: h=1 m=58 s=10
